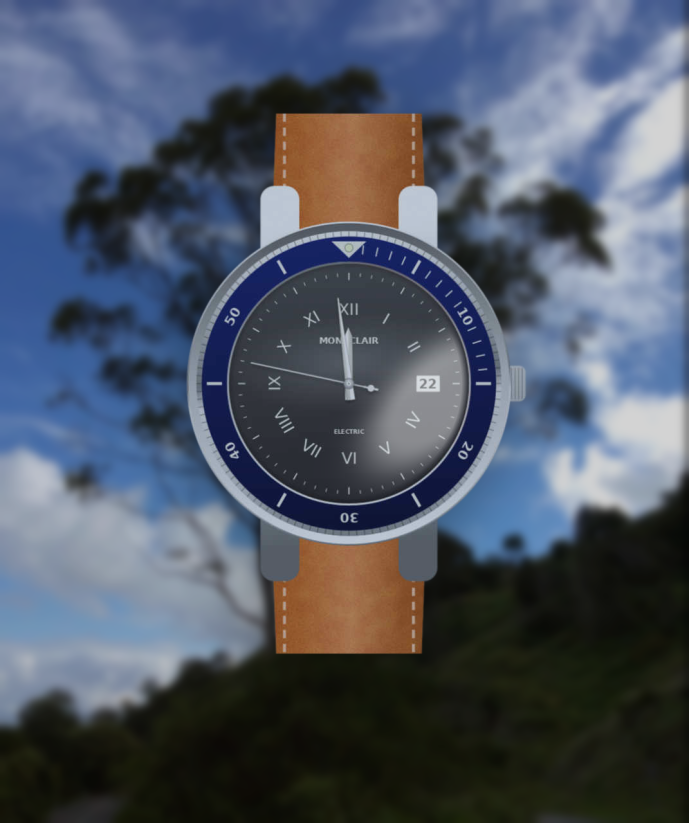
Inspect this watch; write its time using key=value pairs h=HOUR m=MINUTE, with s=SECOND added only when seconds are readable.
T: h=11 m=58 s=47
